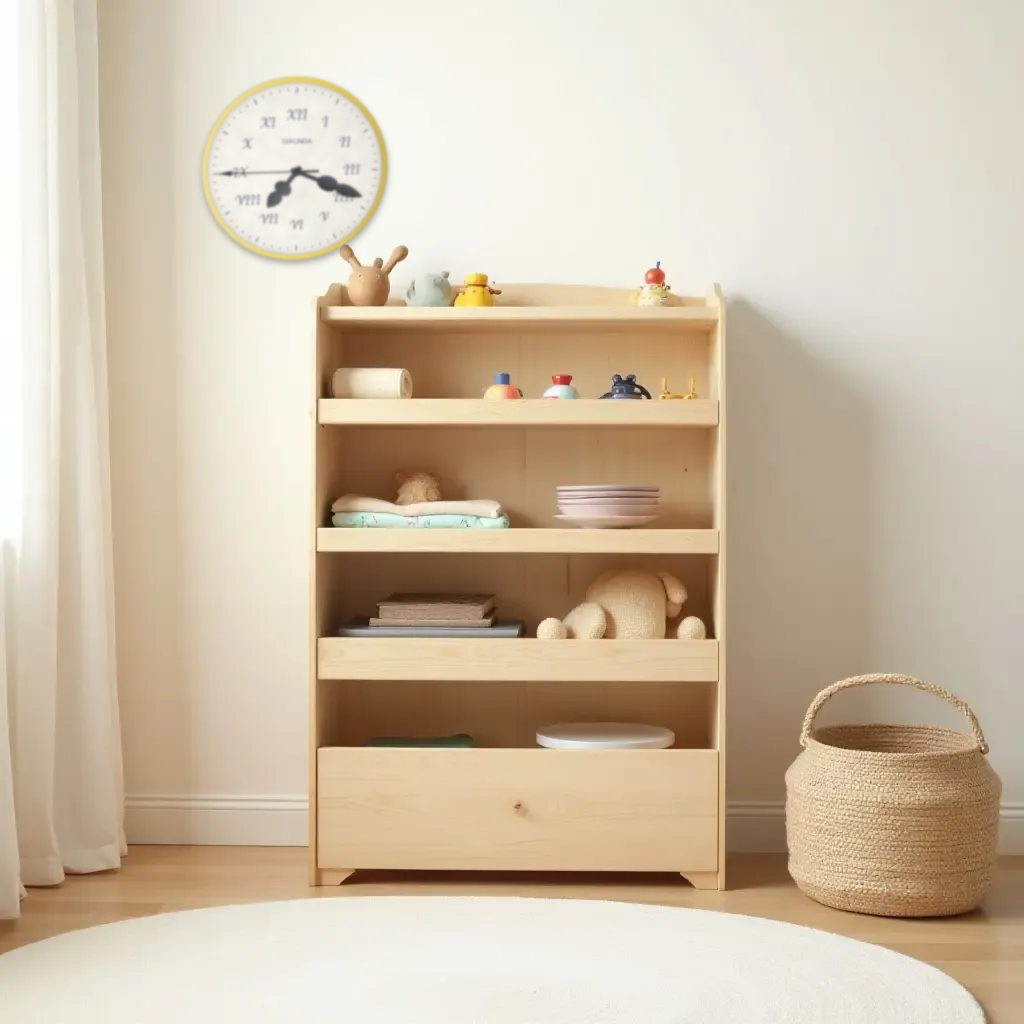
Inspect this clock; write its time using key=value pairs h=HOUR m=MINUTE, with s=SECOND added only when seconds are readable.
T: h=7 m=18 s=45
